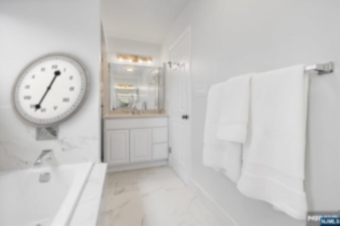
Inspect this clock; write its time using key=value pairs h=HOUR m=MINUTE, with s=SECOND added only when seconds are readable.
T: h=12 m=33
